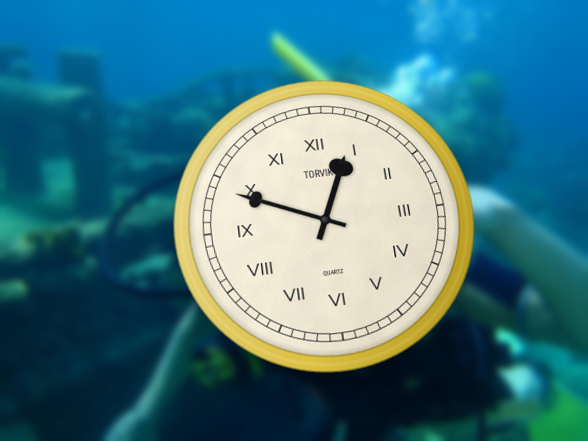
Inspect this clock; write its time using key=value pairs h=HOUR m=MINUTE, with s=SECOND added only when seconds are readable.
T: h=12 m=49
